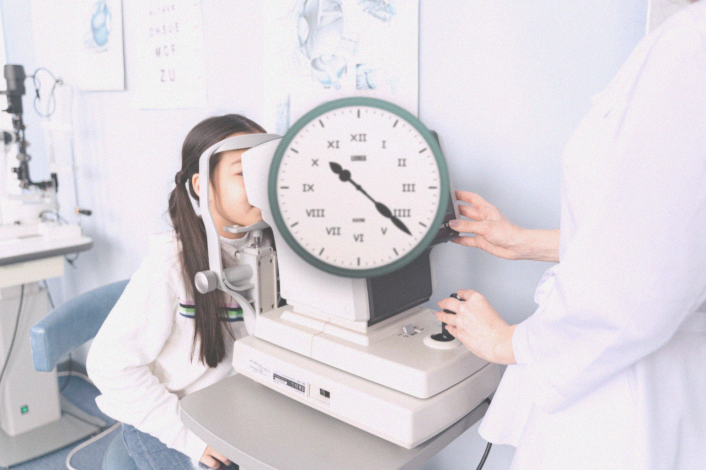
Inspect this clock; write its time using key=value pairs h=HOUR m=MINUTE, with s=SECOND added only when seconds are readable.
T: h=10 m=22
